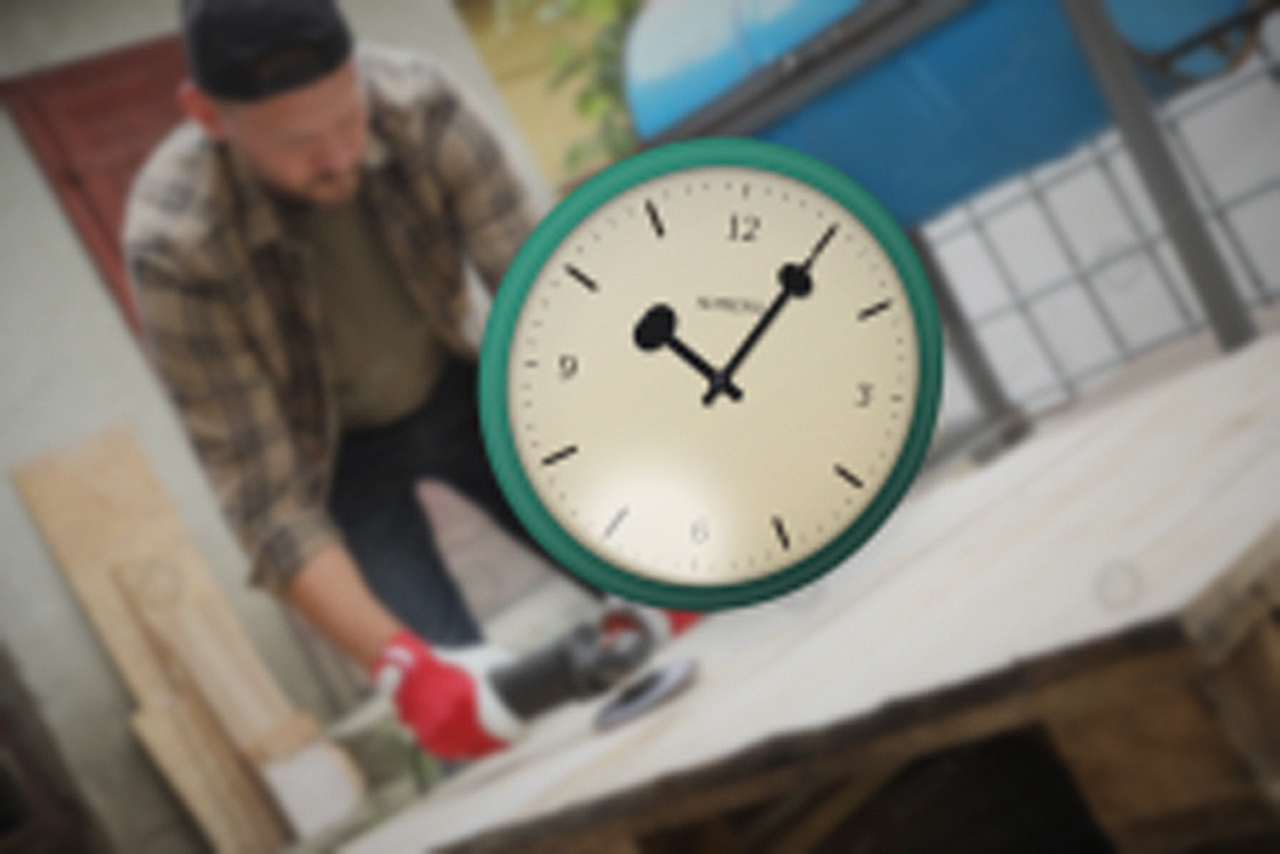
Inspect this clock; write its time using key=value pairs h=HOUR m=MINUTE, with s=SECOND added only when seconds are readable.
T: h=10 m=5
